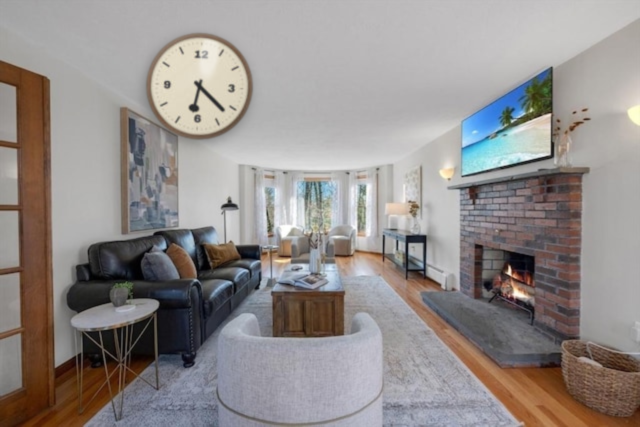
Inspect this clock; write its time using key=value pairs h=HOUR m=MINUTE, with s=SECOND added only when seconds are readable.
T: h=6 m=22
